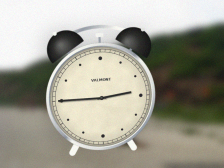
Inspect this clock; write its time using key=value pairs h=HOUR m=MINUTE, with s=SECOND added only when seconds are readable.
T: h=2 m=45
